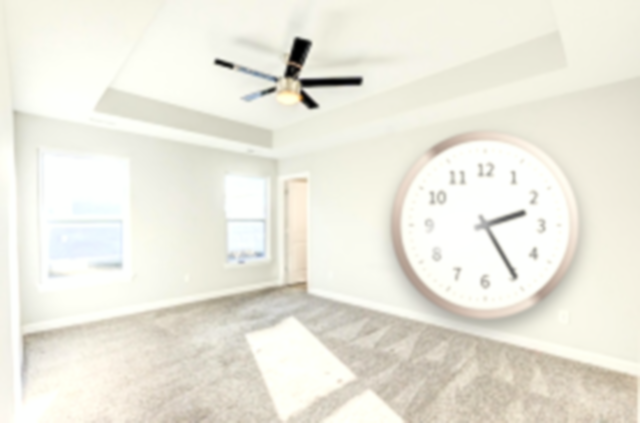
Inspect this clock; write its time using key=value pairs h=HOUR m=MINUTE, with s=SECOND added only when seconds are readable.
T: h=2 m=25
